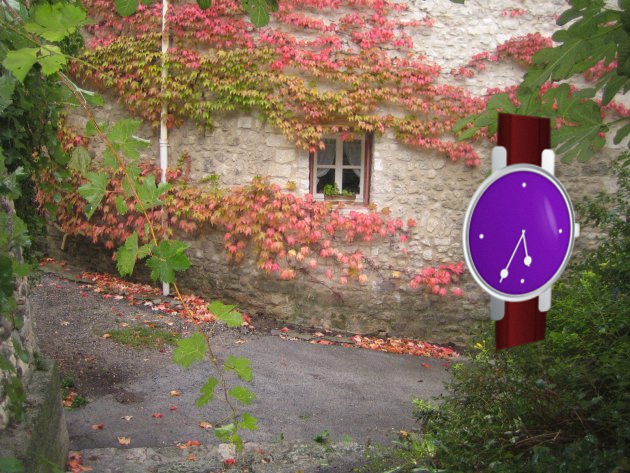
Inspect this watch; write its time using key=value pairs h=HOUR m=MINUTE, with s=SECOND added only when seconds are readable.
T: h=5 m=35
